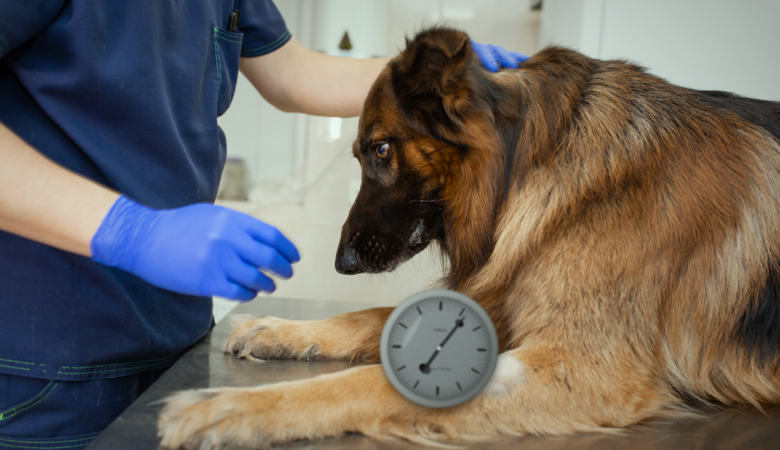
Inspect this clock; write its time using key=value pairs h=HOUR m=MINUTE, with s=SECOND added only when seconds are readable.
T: h=7 m=6
